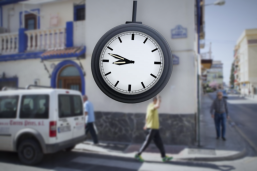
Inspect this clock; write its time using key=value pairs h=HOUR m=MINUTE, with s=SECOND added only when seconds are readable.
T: h=8 m=48
